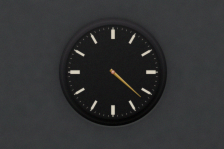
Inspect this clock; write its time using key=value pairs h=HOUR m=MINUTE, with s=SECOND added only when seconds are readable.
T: h=4 m=22
